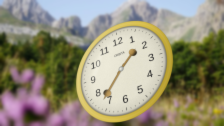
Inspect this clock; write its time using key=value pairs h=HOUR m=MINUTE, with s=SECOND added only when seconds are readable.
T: h=1 m=37
